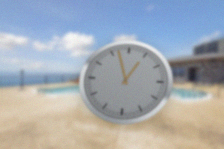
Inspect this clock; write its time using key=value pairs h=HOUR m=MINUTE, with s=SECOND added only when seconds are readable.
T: h=12 m=57
